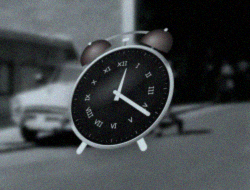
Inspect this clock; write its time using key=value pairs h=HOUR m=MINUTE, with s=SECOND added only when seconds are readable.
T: h=12 m=21
